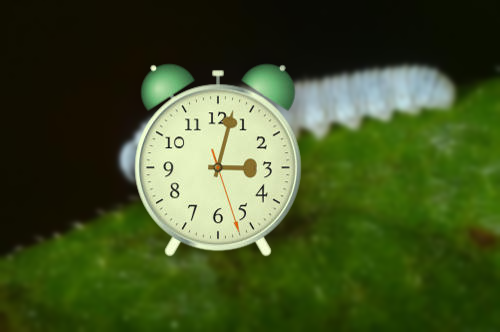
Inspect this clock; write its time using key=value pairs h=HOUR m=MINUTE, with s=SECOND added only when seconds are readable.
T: h=3 m=2 s=27
